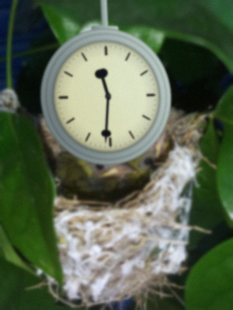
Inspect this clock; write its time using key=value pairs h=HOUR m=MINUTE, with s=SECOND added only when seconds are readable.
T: h=11 m=31
